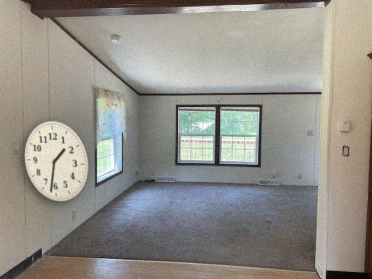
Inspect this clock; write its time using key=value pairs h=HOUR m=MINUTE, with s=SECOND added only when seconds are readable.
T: h=1 m=32
